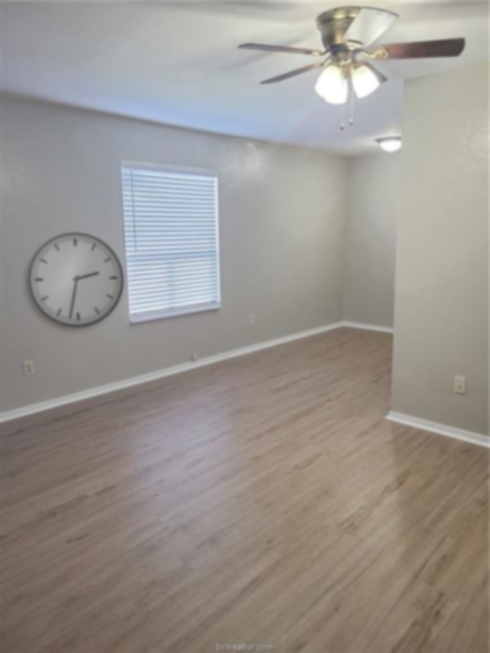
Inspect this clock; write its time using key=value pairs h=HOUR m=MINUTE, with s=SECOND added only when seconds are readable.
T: h=2 m=32
